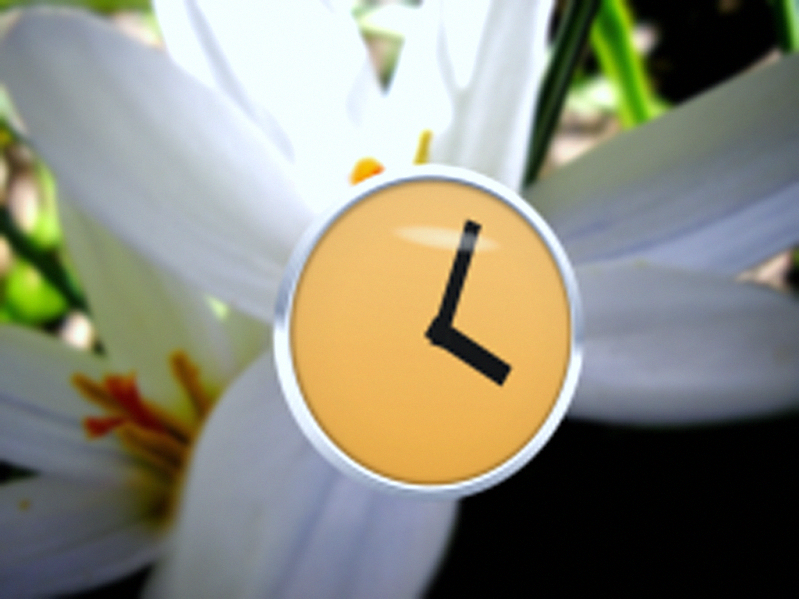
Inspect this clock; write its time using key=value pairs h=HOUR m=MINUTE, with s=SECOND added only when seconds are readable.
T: h=4 m=3
